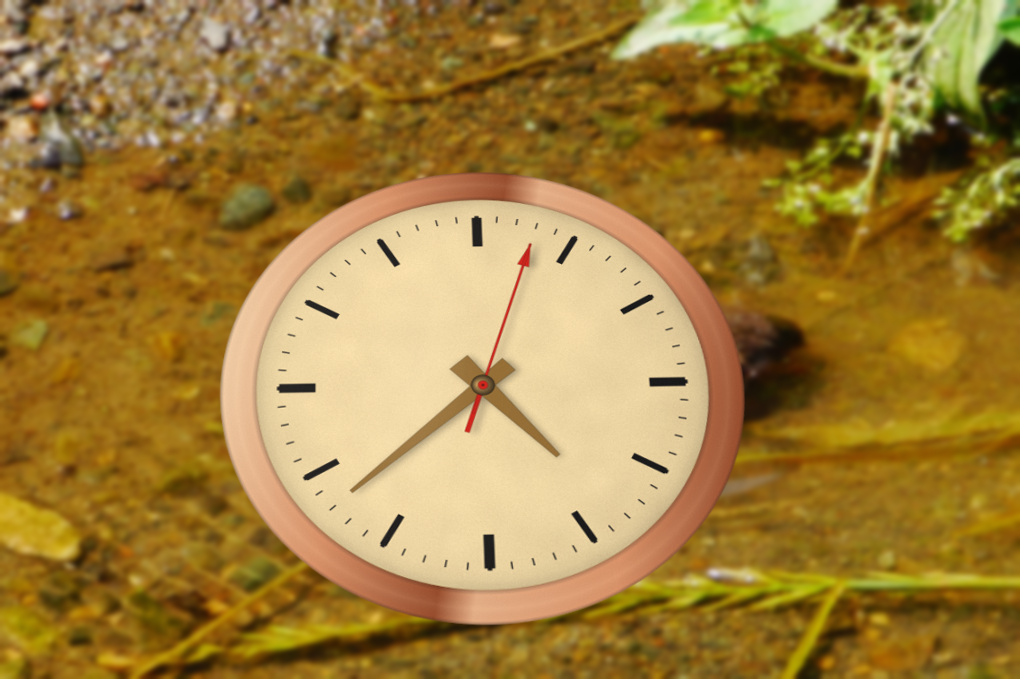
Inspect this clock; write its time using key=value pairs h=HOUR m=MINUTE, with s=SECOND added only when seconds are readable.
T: h=4 m=38 s=3
